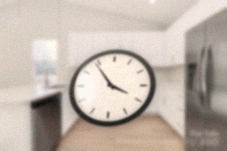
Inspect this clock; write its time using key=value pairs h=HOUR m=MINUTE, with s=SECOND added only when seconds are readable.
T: h=3 m=54
